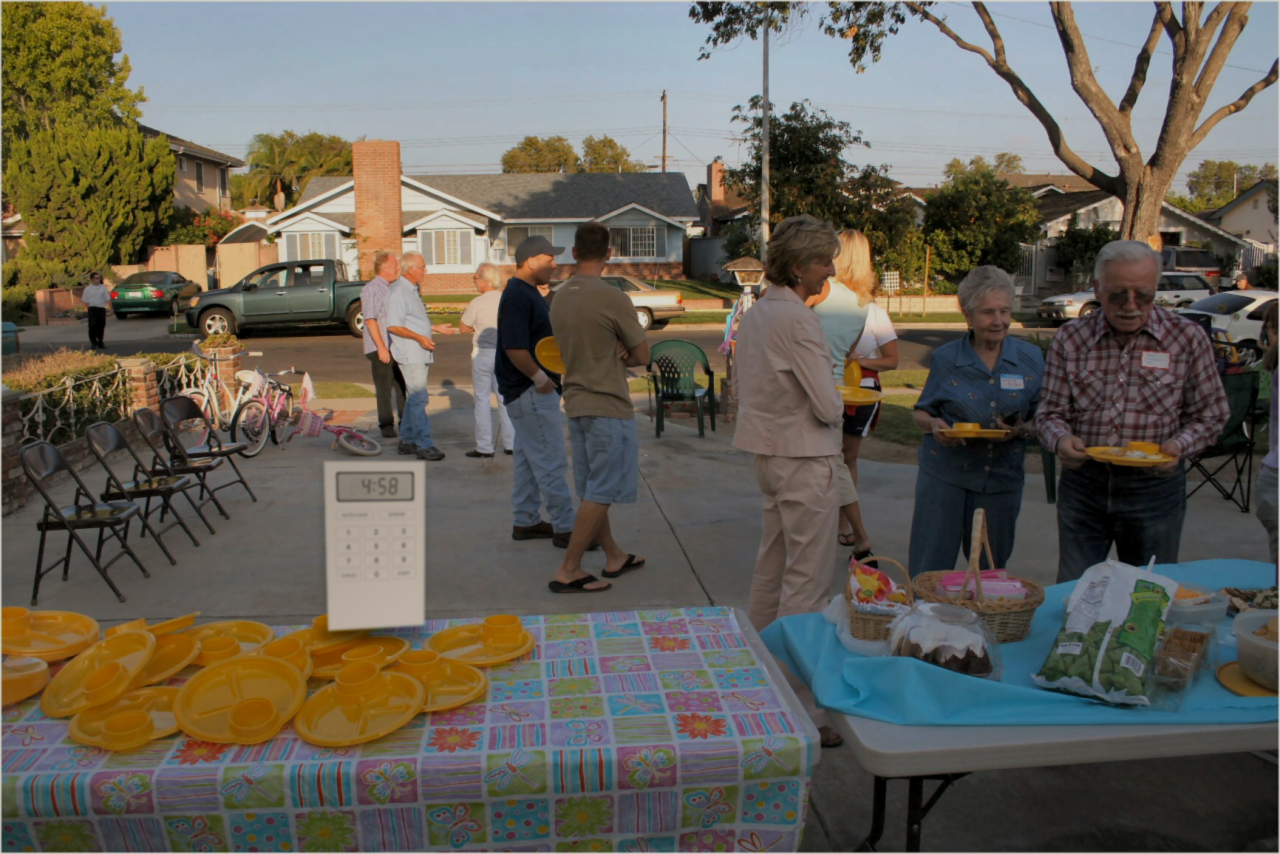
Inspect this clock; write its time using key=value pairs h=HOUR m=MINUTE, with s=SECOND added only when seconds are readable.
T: h=4 m=58
